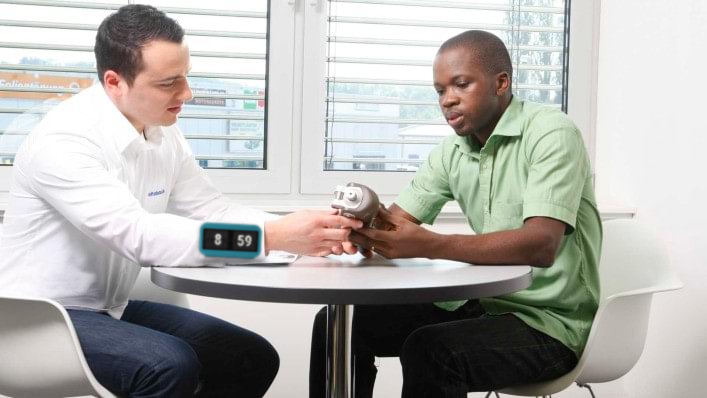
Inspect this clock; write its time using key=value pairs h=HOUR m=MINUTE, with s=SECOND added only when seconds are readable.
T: h=8 m=59
